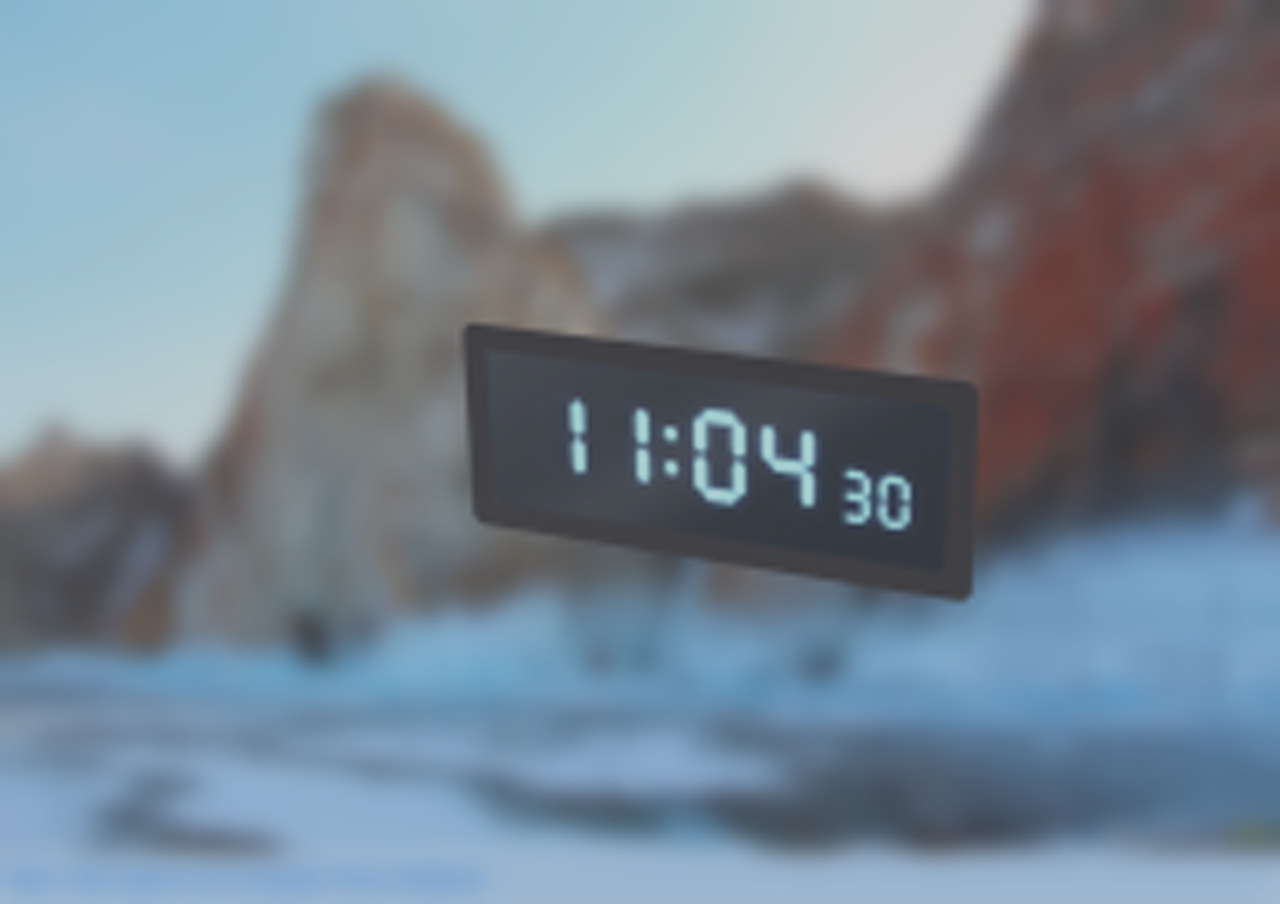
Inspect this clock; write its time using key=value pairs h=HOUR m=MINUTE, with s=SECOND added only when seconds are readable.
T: h=11 m=4 s=30
